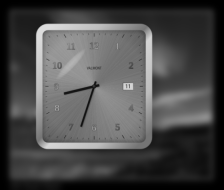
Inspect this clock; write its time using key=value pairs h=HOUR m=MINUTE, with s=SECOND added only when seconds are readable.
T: h=8 m=33
